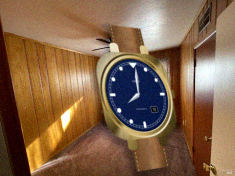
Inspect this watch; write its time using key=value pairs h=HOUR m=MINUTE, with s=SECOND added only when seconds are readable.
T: h=8 m=1
